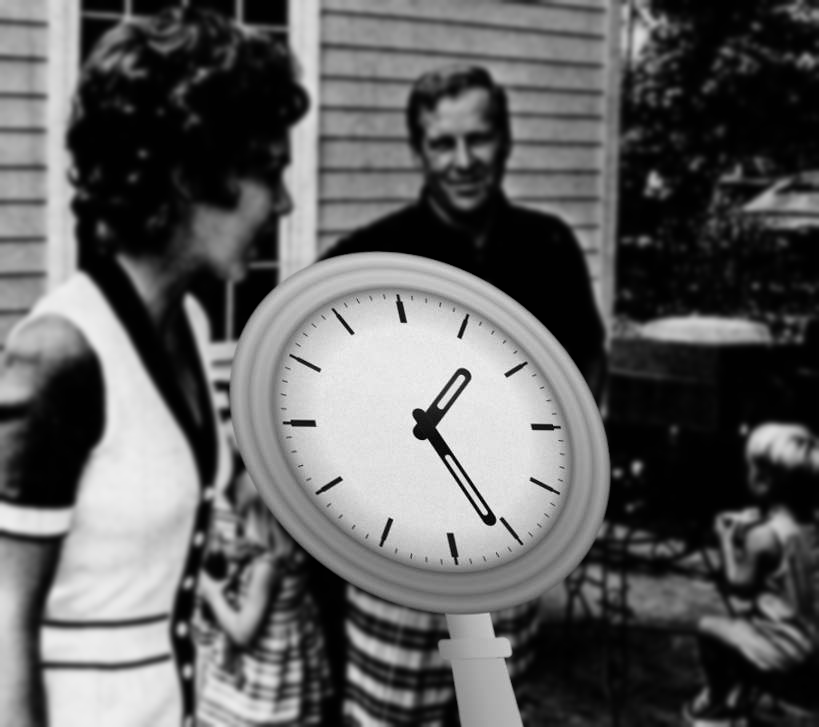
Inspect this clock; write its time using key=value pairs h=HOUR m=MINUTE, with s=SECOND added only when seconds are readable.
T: h=1 m=26
